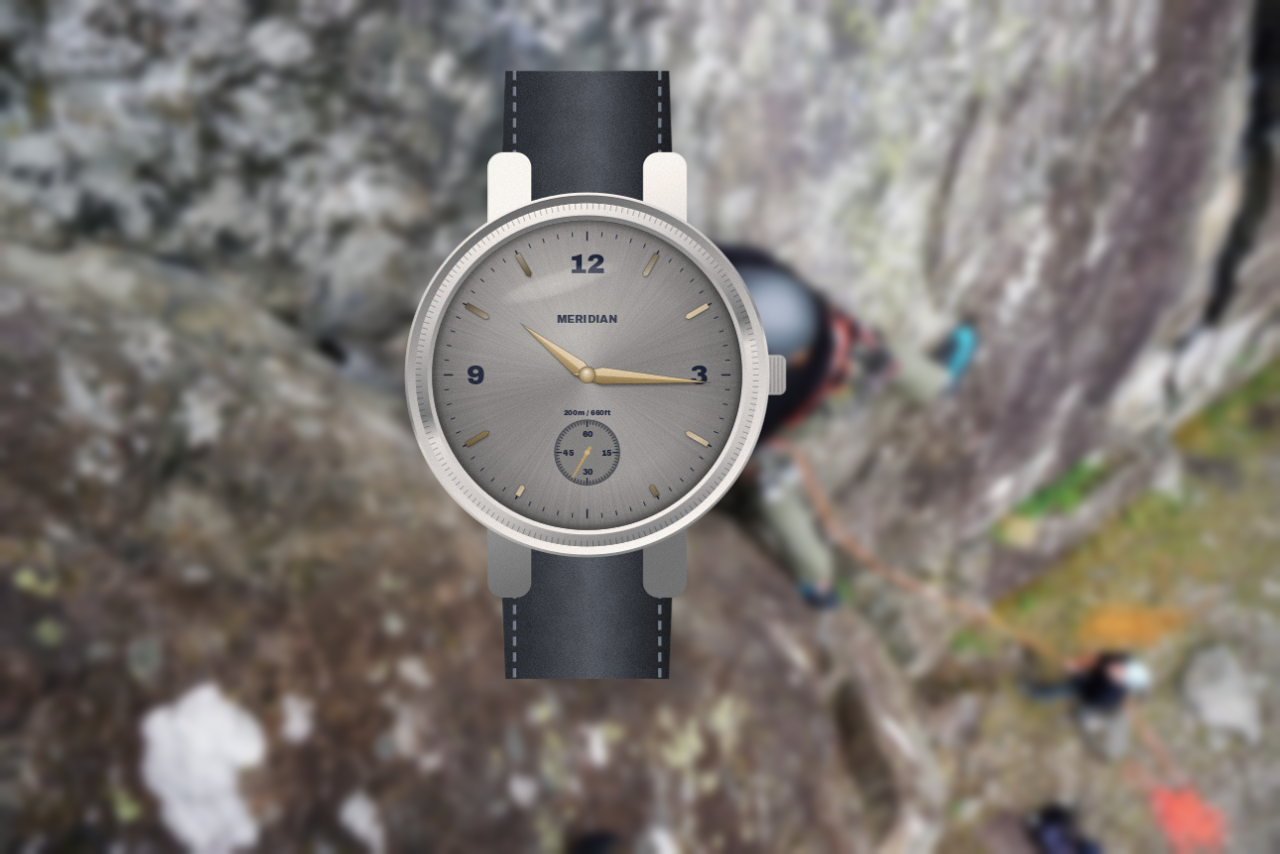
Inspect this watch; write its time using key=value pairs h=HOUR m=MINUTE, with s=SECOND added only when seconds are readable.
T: h=10 m=15 s=35
